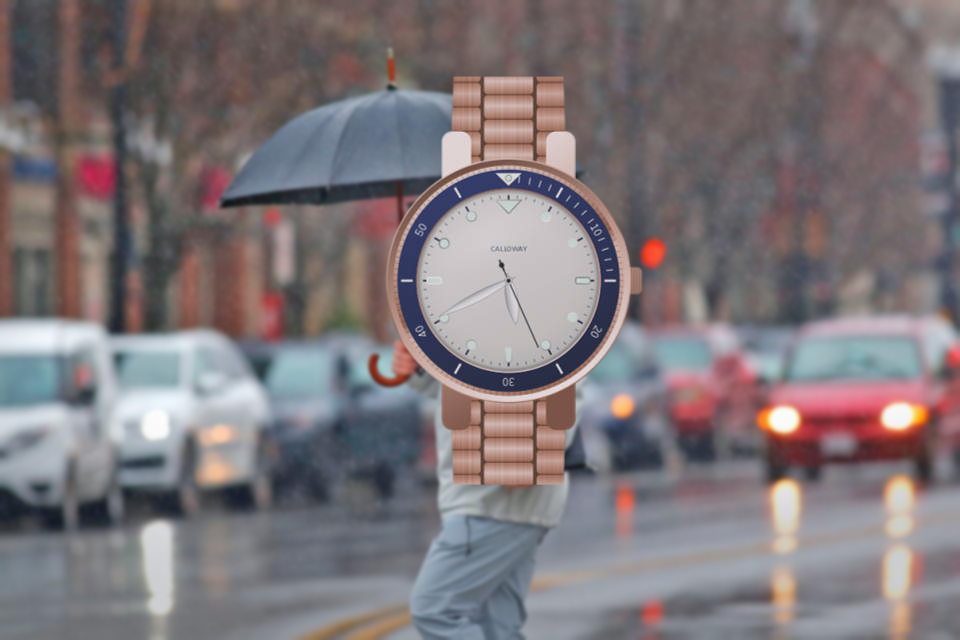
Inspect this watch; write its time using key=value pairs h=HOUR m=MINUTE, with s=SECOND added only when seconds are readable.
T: h=5 m=40 s=26
